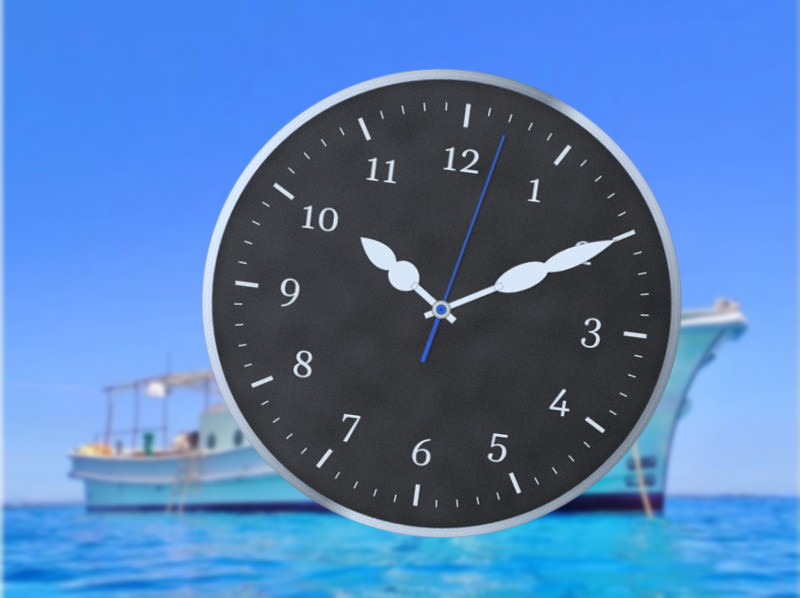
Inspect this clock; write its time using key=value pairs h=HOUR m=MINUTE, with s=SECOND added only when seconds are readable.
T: h=10 m=10 s=2
